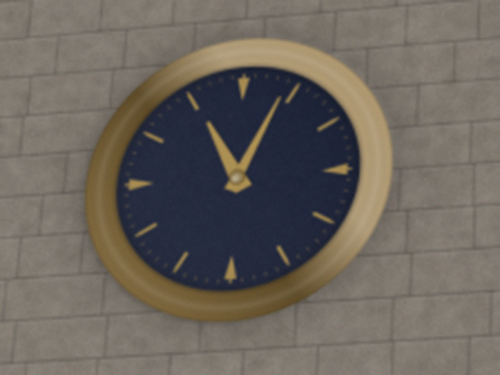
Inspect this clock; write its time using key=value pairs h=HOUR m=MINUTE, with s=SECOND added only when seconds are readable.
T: h=11 m=4
